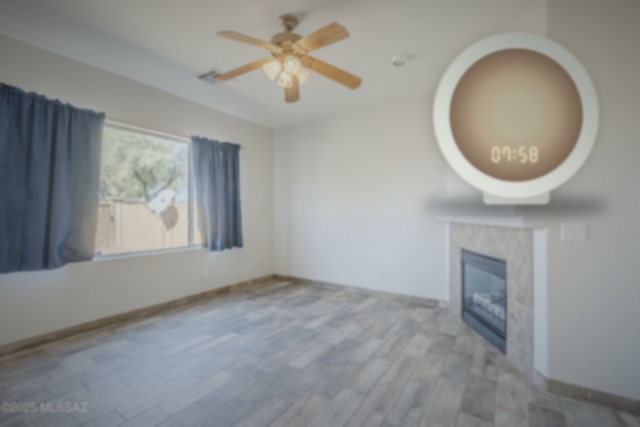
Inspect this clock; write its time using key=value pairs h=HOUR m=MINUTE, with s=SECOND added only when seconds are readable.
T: h=7 m=58
